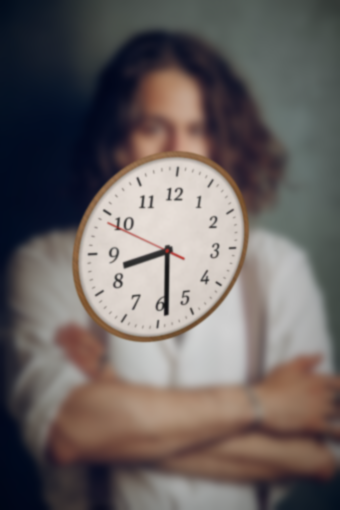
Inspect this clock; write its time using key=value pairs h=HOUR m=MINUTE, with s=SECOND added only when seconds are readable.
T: h=8 m=28 s=49
